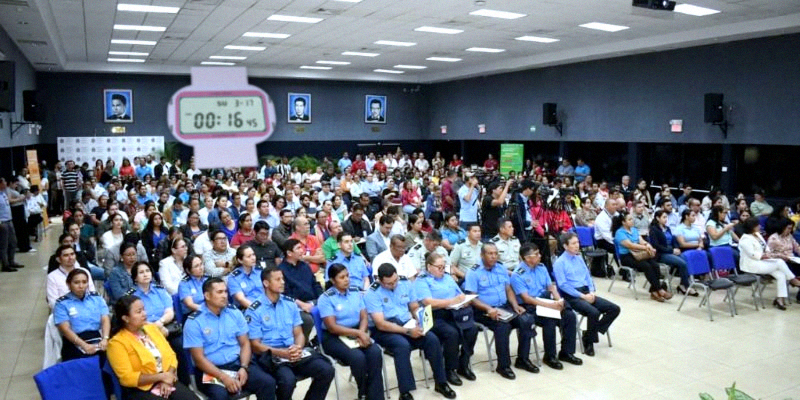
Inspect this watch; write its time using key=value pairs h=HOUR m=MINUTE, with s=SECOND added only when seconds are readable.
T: h=0 m=16
